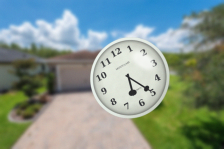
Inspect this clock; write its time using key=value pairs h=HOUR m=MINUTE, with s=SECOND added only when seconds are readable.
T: h=6 m=25
